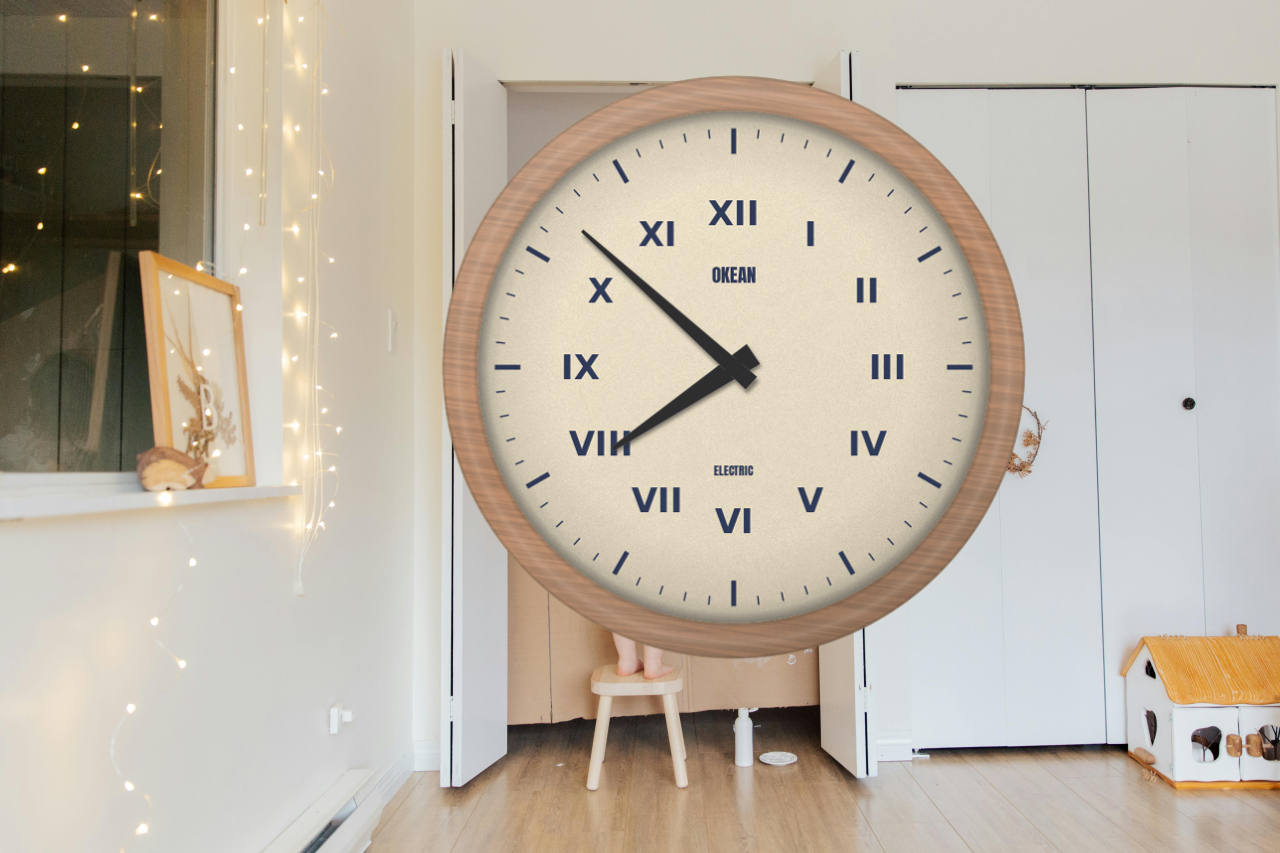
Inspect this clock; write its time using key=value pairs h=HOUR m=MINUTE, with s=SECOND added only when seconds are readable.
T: h=7 m=52
